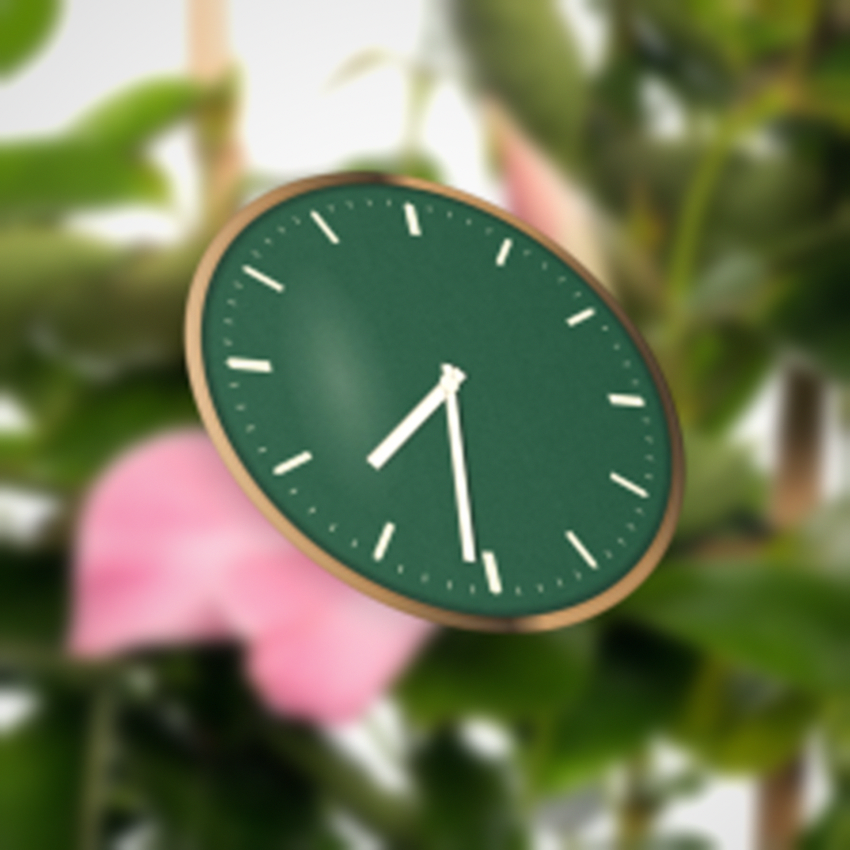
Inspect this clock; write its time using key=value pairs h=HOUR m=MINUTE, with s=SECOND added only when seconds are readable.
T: h=7 m=31
